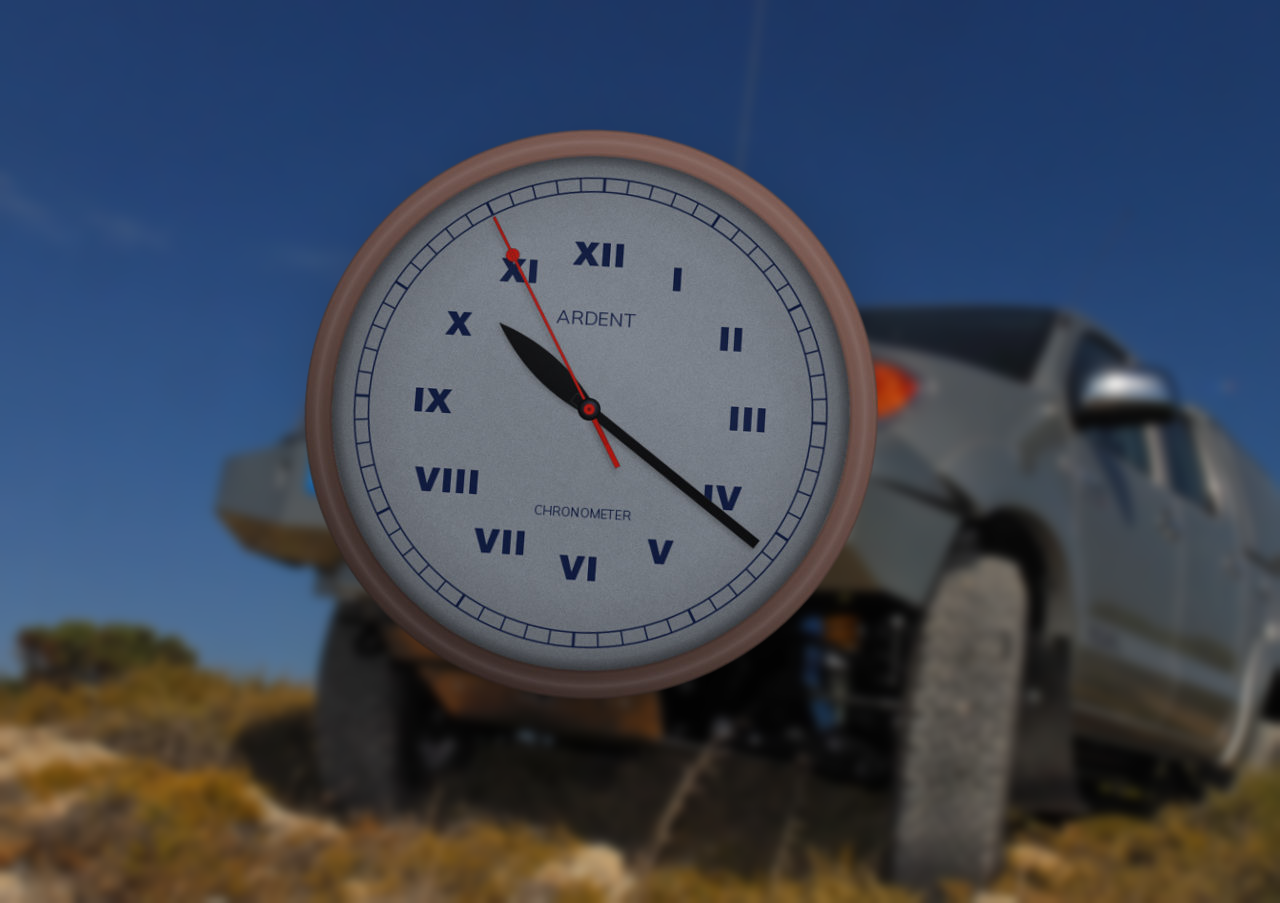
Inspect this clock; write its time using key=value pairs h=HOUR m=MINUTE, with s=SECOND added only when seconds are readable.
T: h=10 m=20 s=55
